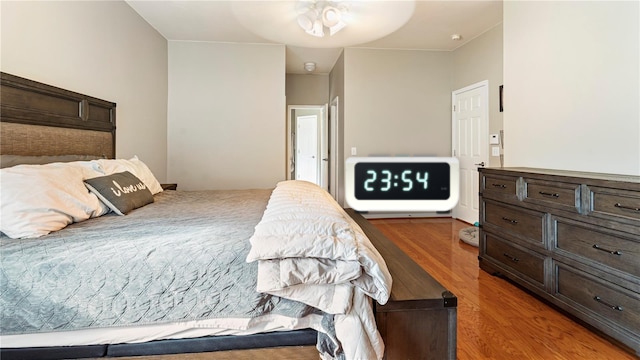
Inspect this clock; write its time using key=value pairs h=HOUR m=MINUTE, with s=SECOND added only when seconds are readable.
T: h=23 m=54
